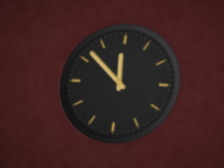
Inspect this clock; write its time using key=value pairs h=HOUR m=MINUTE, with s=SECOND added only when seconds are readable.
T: h=11 m=52
